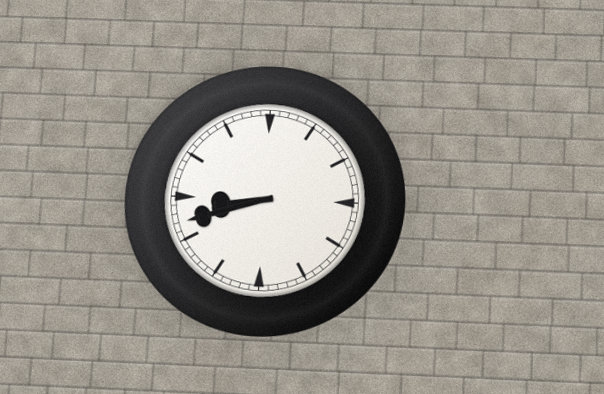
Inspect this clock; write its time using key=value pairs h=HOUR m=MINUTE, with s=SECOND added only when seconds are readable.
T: h=8 m=42
